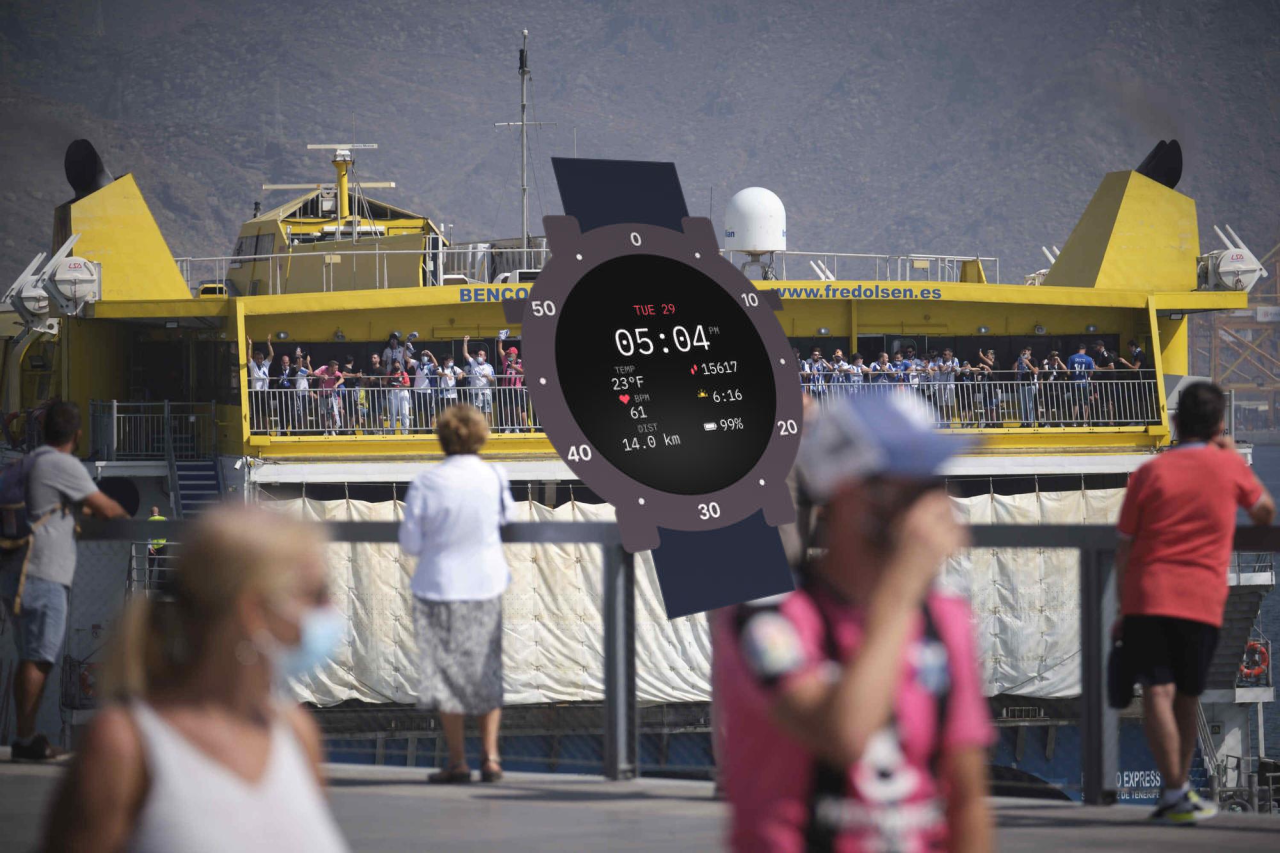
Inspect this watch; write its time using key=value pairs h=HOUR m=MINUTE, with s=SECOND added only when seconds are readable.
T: h=5 m=4
